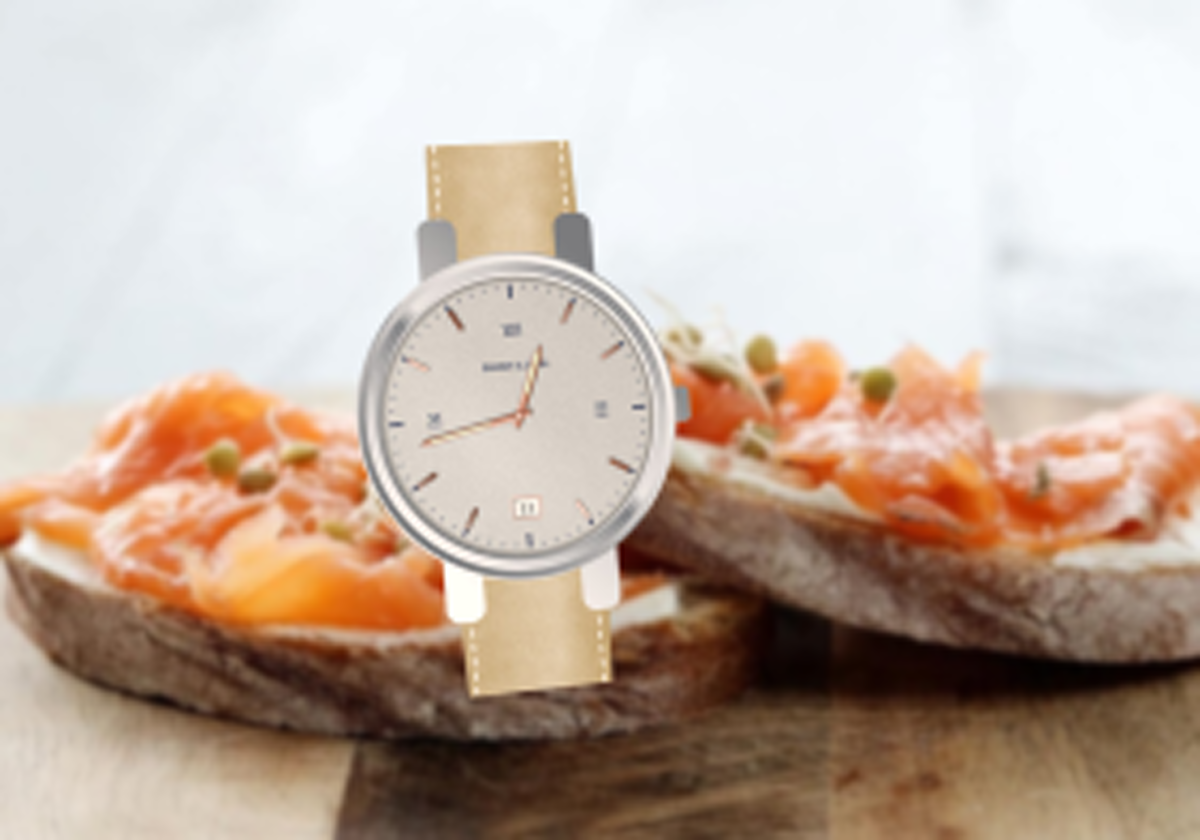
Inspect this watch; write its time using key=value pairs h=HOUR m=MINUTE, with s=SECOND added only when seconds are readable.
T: h=12 m=43
